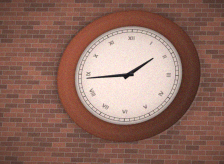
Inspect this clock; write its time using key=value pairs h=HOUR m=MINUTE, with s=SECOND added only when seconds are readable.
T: h=1 m=44
